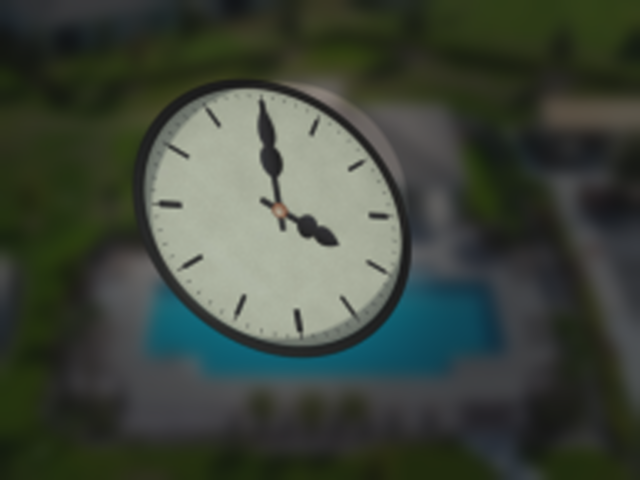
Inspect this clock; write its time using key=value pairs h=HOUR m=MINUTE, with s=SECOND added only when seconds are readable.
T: h=4 m=0
